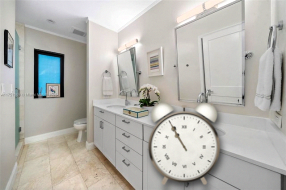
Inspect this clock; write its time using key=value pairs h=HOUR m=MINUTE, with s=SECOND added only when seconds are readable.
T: h=10 m=55
